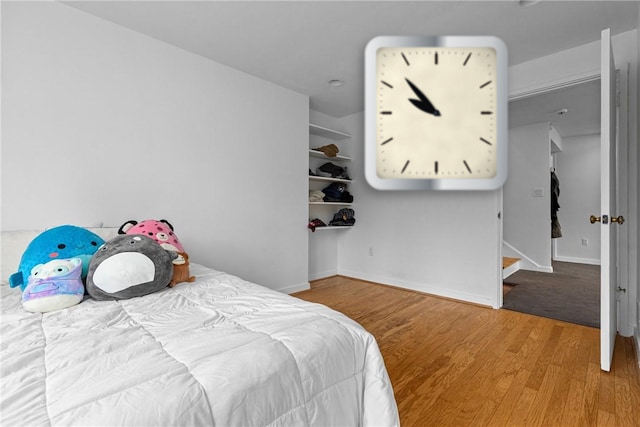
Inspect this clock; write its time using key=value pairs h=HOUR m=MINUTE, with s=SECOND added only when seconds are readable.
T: h=9 m=53
